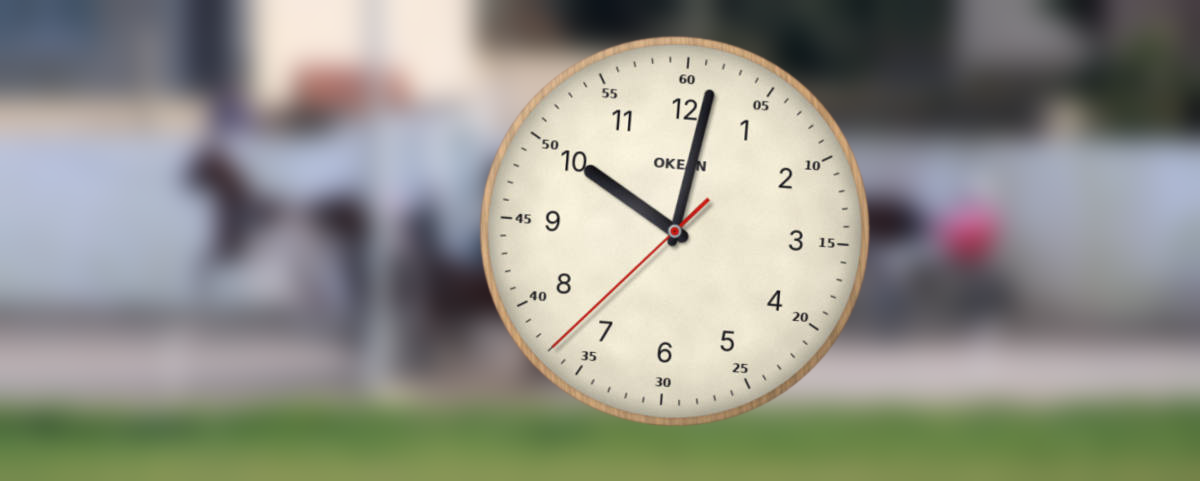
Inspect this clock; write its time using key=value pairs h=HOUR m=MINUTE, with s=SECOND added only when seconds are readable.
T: h=10 m=1 s=37
